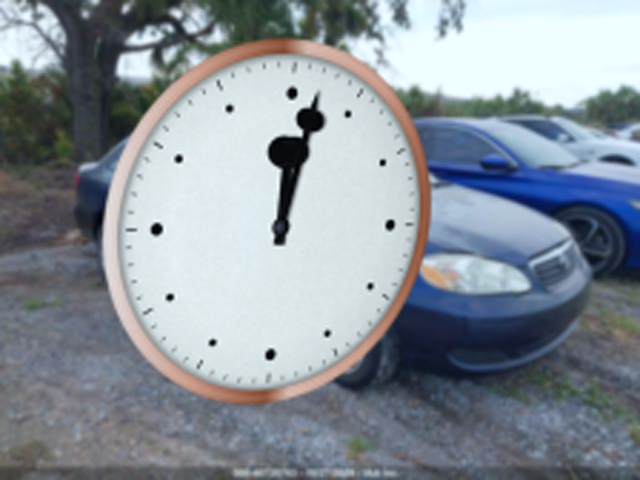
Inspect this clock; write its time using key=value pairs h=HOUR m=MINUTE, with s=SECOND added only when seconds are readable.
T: h=12 m=2
